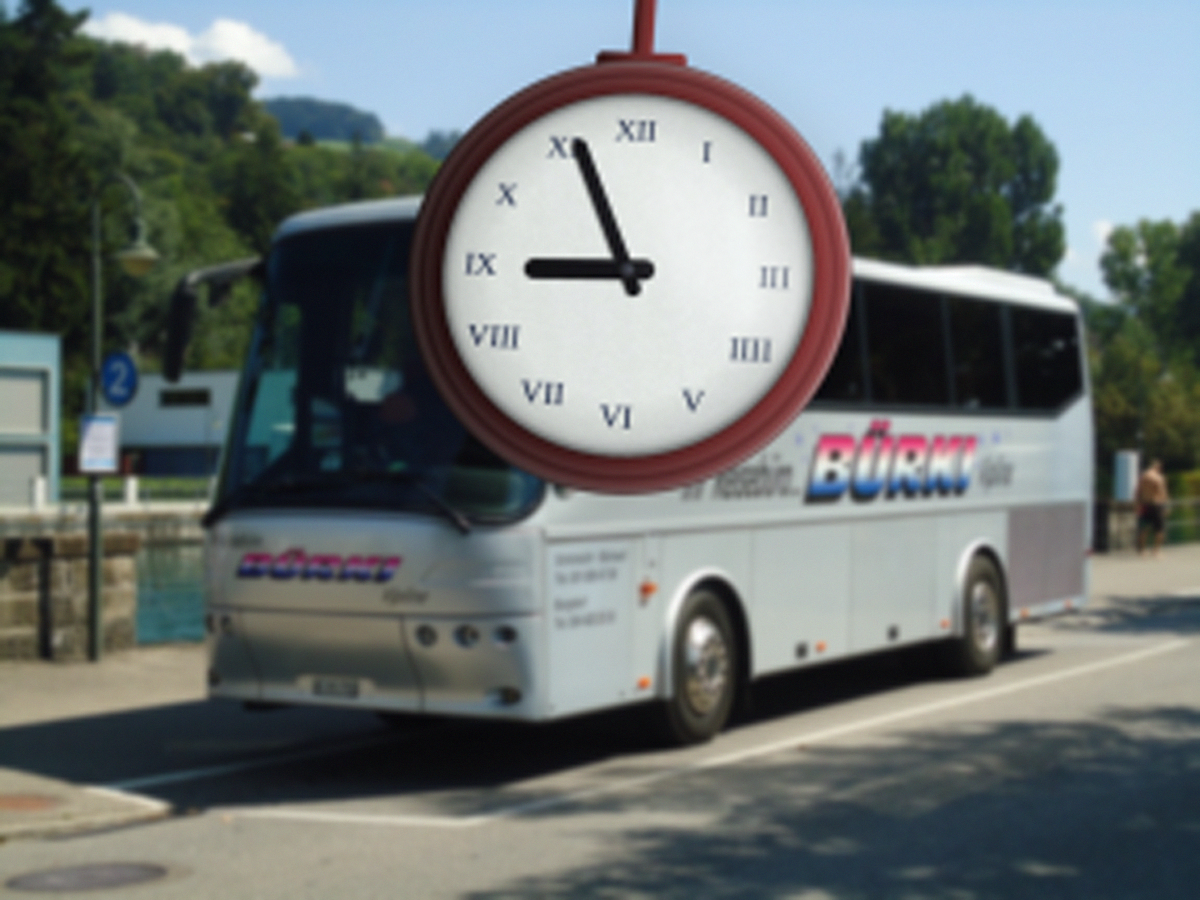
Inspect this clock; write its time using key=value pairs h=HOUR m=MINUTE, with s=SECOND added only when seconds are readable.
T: h=8 m=56
